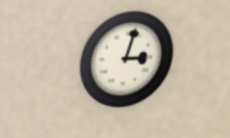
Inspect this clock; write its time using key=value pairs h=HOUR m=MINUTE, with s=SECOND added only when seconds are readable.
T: h=3 m=2
